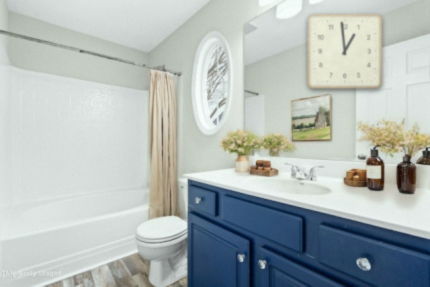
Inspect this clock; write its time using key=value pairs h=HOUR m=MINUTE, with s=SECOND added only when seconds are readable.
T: h=12 m=59
